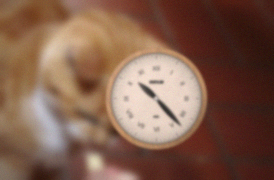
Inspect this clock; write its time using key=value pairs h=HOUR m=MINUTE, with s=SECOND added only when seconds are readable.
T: h=10 m=23
